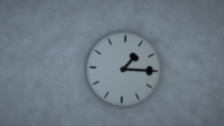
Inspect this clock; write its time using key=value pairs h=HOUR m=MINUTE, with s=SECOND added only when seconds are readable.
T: h=1 m=15
